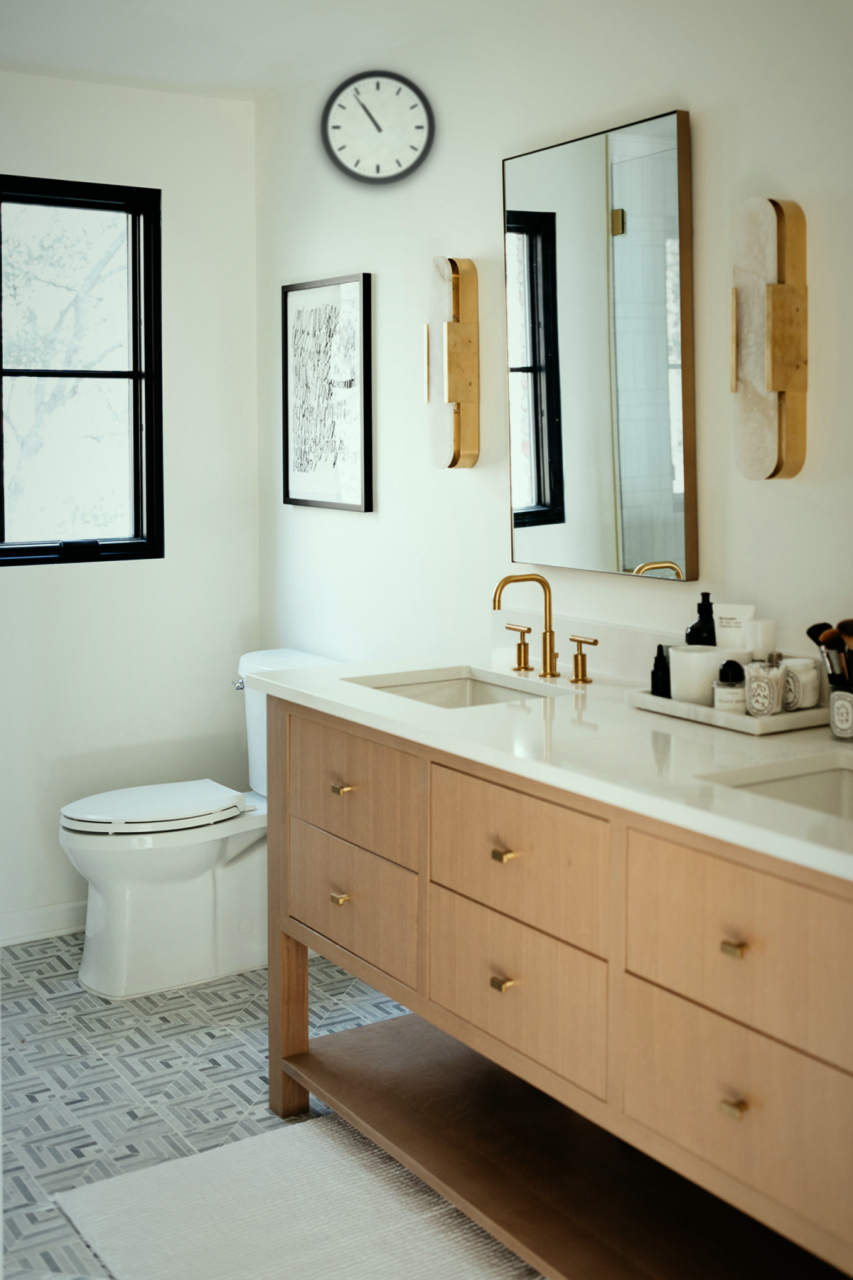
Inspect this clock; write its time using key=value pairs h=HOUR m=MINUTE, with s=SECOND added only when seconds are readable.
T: h=10 m=54
